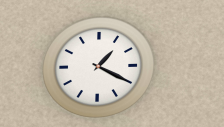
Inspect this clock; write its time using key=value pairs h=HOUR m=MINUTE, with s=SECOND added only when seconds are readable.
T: h=1 m=20
